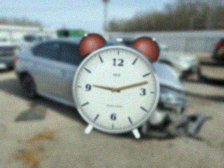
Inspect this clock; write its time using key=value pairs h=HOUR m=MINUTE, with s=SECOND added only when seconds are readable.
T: h=9 m=12
